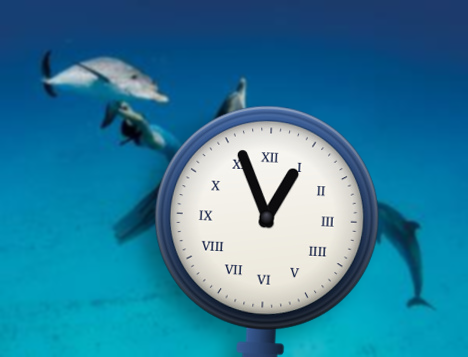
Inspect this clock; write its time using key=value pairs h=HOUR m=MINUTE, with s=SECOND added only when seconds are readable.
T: h=12 m=56
